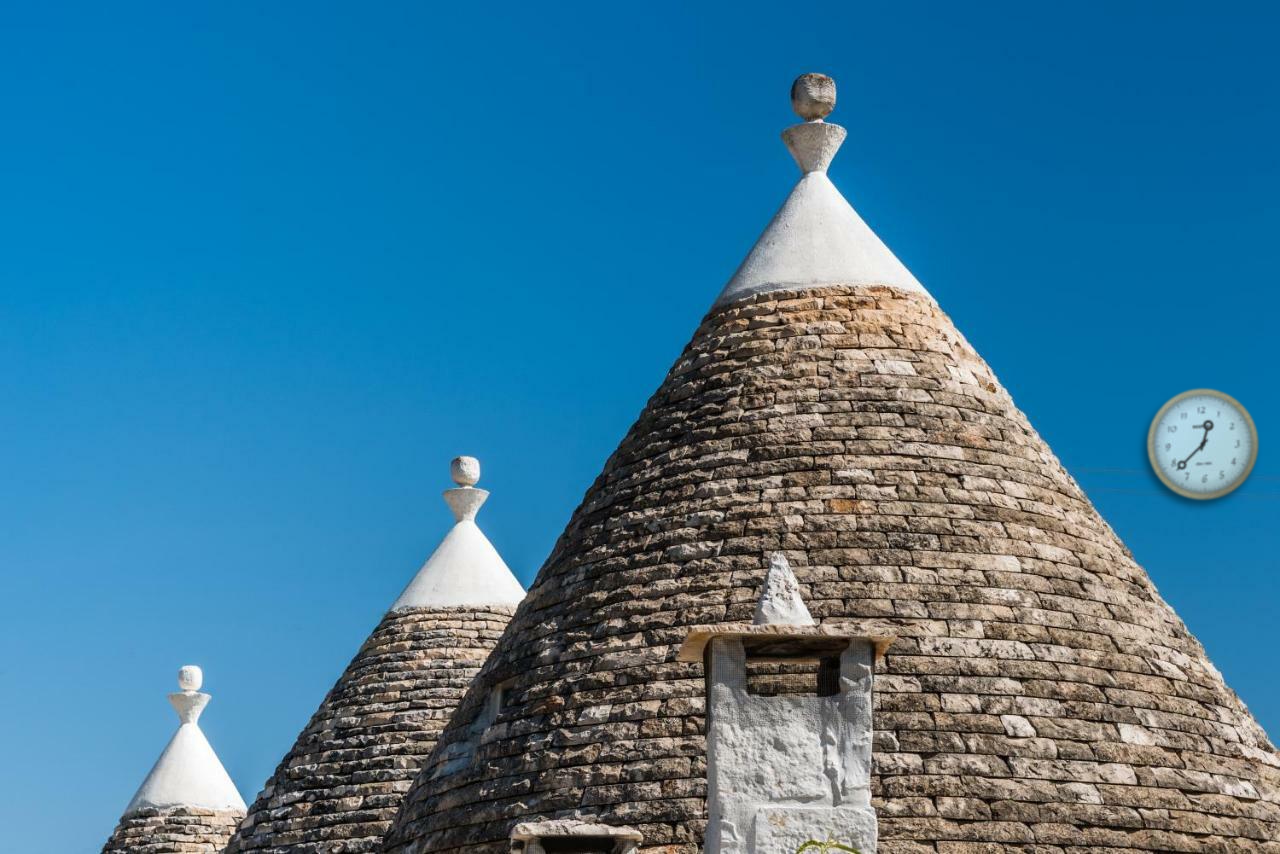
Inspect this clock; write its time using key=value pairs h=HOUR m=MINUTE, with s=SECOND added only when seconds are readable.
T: h=12 m=38
